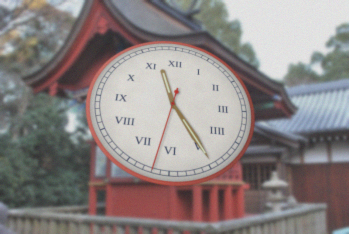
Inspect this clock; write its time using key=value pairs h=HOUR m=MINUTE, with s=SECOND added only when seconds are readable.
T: h=11 m=24 s=32
